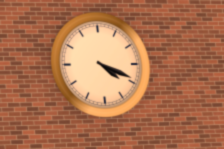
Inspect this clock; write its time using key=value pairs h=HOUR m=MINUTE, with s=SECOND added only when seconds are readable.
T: h=4 m=19
